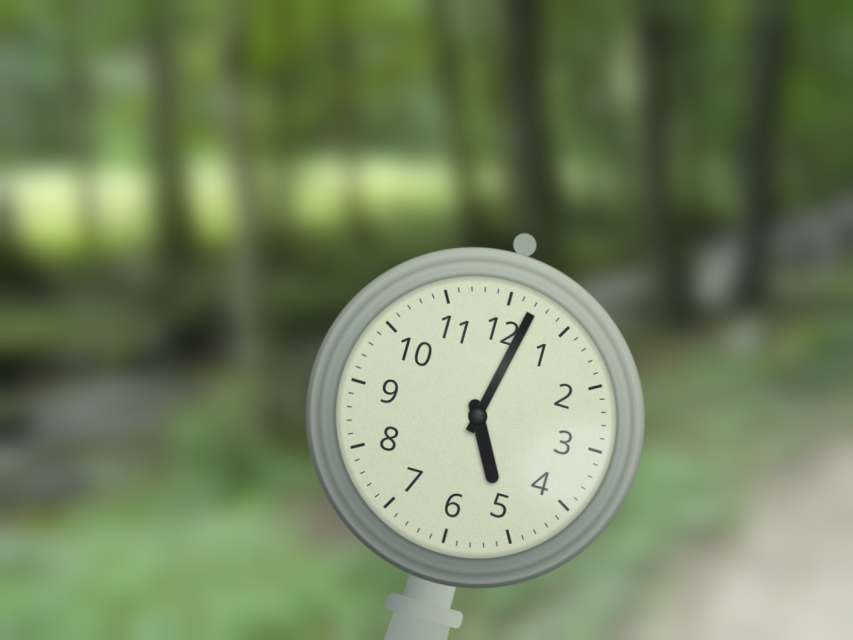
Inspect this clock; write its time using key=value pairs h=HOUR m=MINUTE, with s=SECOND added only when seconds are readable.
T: h=5 m=2
